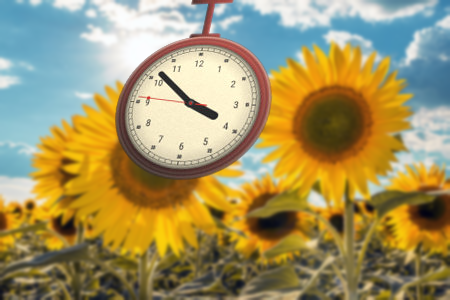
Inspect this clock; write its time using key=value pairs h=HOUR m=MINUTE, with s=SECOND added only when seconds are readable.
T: h=3 m=51 s=46
